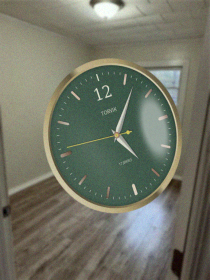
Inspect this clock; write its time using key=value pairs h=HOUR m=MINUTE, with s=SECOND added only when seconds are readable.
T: h=5 m=6 s=46
